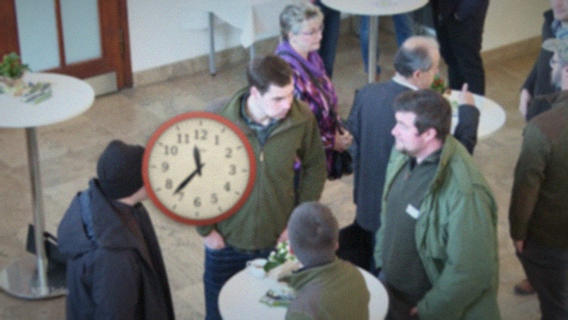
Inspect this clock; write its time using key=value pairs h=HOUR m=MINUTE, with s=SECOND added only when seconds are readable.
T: h=11 m=37
